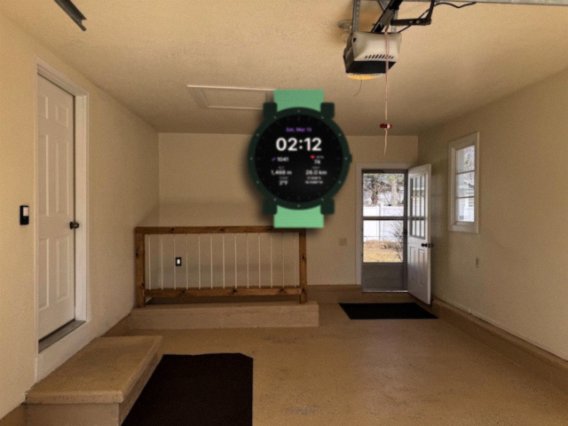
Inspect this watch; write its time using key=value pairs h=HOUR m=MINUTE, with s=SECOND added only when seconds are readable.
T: h=2 m=12
